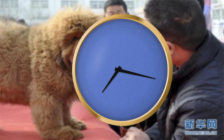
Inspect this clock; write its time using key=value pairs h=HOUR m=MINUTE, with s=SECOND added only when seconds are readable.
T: h=7 m=17
